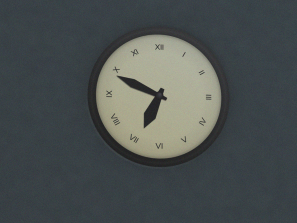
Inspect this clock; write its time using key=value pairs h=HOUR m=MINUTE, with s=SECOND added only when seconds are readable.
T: h=6 m=49
